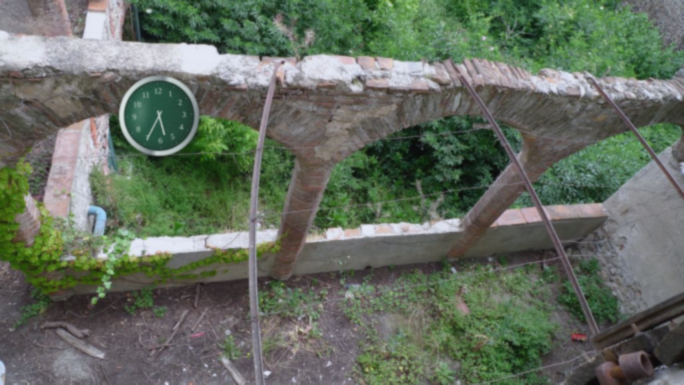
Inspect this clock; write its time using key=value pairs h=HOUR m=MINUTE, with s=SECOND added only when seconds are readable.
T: h=5 m=35
